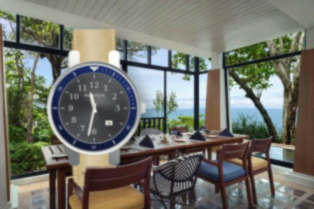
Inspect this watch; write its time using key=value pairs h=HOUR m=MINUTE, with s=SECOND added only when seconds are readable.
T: h=11 m=32
